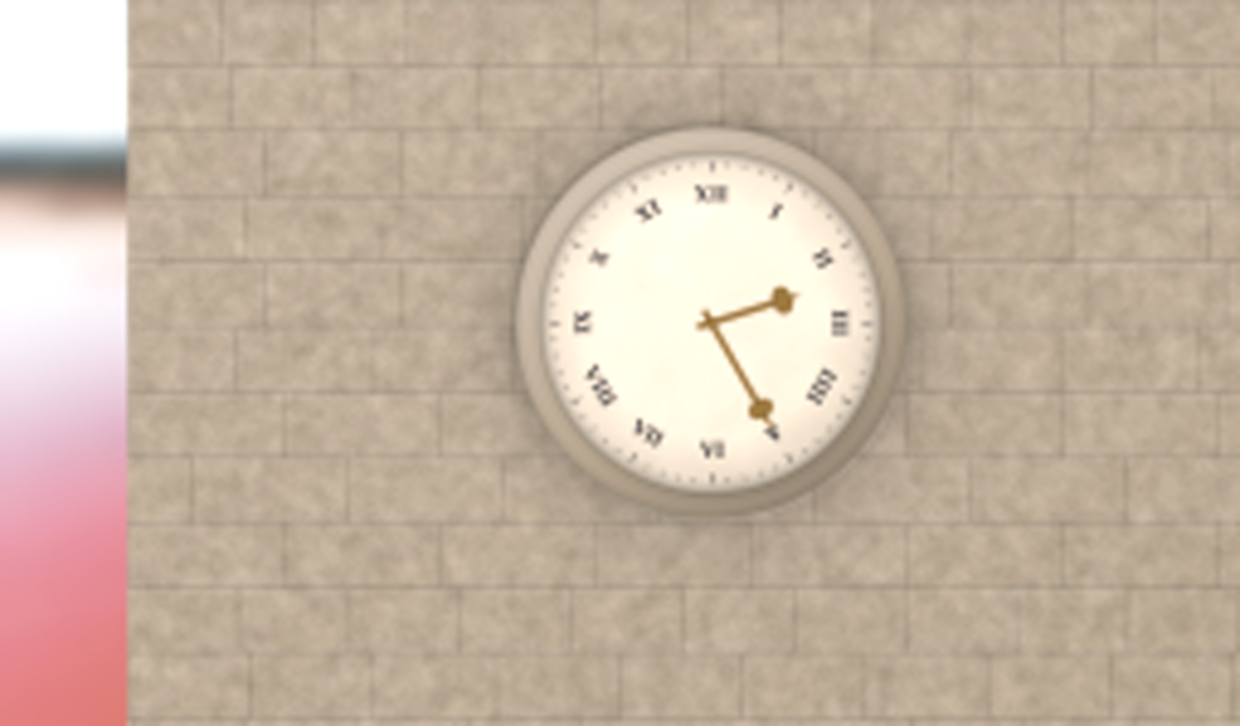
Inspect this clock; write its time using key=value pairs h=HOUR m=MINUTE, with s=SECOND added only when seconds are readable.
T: h=2 m=25
